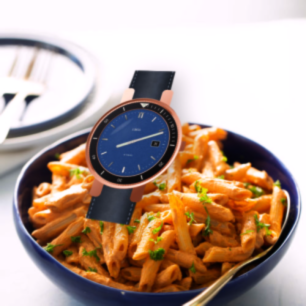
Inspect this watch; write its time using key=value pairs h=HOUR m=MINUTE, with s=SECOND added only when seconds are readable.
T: h=8 m=11
